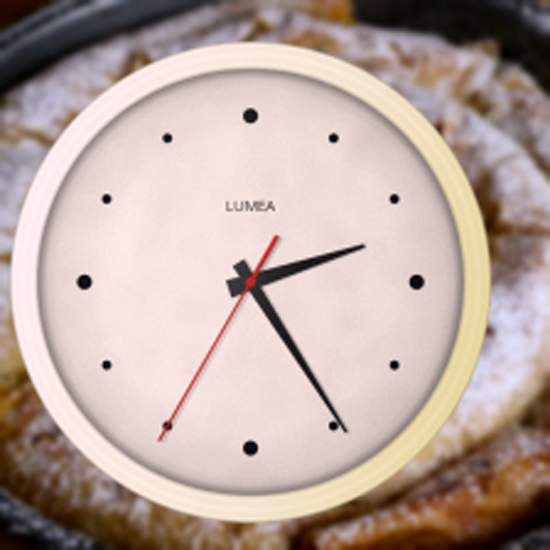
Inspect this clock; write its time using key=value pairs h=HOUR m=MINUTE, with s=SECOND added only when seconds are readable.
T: h=2 m=24 s=35
